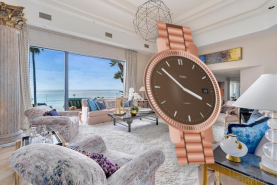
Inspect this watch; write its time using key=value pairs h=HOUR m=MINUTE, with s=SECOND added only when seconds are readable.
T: h=3 m=52
